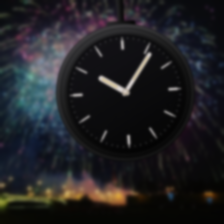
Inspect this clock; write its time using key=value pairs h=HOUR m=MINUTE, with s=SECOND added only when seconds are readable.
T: h=10 m=6
